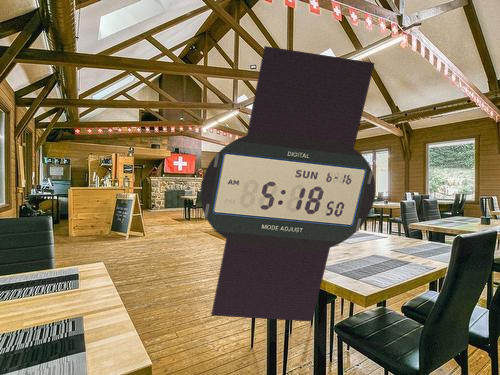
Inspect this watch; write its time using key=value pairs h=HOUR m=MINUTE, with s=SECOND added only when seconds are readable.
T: h=5 m=18 s=50
